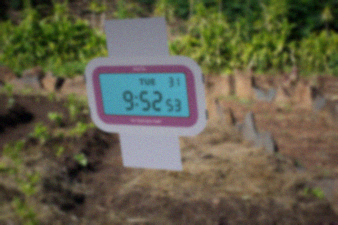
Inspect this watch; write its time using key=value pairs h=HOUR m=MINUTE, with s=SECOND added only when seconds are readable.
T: h=9 m=52 s=53
